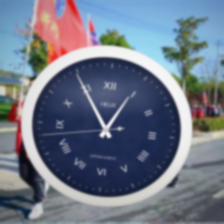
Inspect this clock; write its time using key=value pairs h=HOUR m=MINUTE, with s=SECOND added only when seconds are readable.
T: h=12 m=54 s=43
